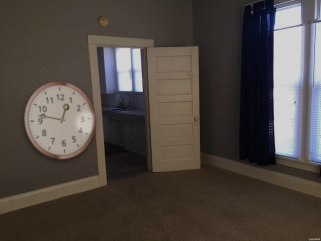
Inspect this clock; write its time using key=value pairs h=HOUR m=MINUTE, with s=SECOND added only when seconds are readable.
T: h=12 m=47
